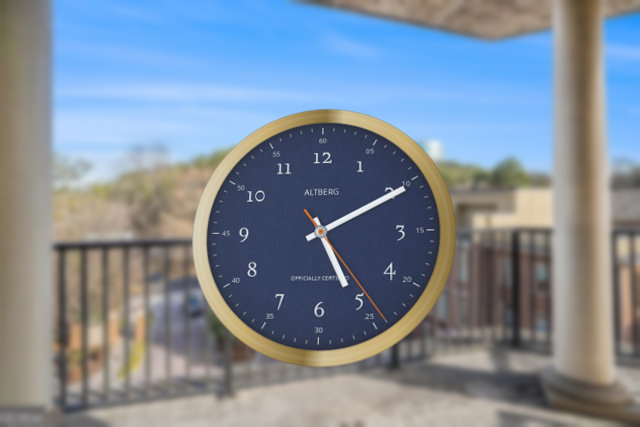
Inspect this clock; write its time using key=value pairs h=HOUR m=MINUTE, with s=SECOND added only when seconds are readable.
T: h=5 m=10 s=24
